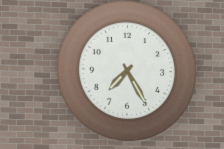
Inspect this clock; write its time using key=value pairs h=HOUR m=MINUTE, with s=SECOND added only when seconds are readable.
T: h=7 m=25
